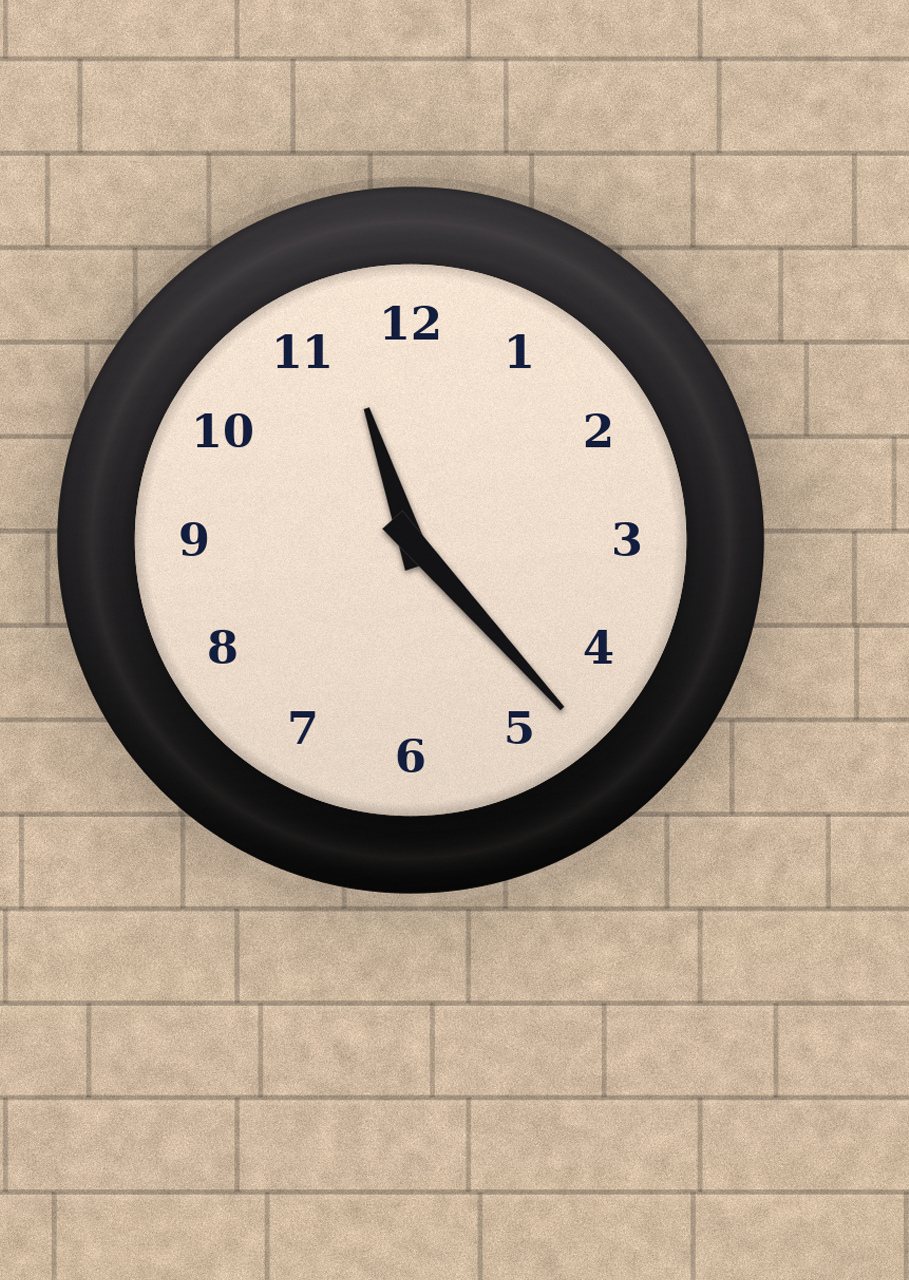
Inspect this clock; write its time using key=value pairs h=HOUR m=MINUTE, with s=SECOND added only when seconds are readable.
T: h=11 m=23
